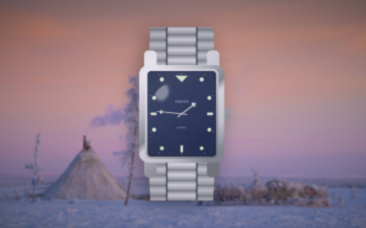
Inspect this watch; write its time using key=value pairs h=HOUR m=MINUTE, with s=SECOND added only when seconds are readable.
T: h=1 m=46
